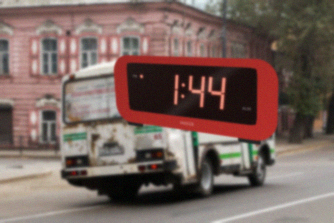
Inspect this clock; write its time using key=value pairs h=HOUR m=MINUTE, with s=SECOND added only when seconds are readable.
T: h=1 m=44
